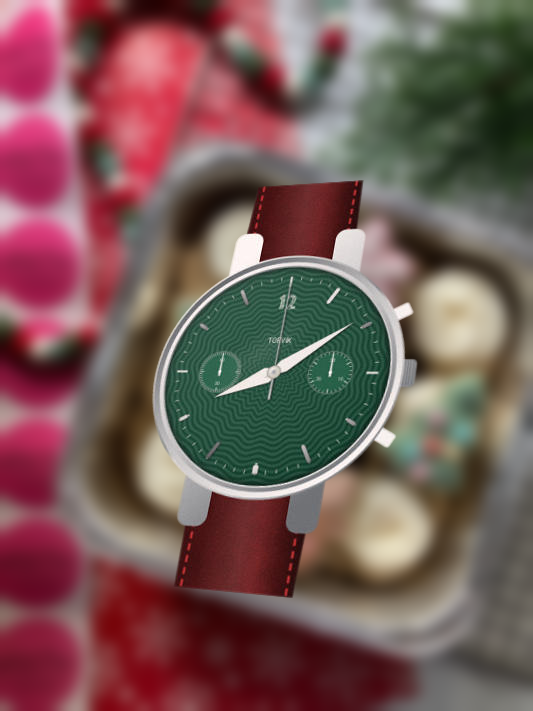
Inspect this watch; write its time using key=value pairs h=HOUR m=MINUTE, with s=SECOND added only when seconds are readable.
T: h=8 m=9
